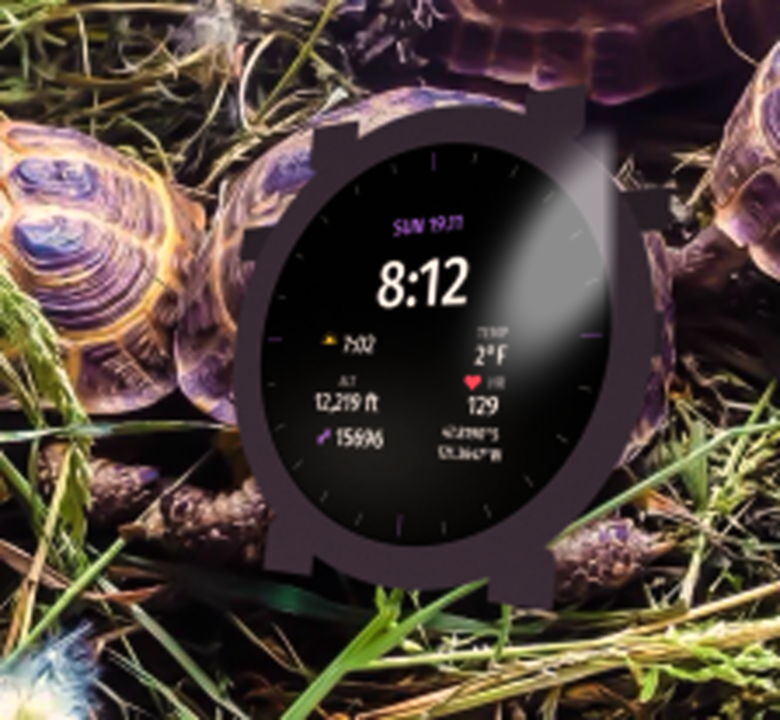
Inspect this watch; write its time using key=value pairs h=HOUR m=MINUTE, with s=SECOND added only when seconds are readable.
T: h=8 m=12
